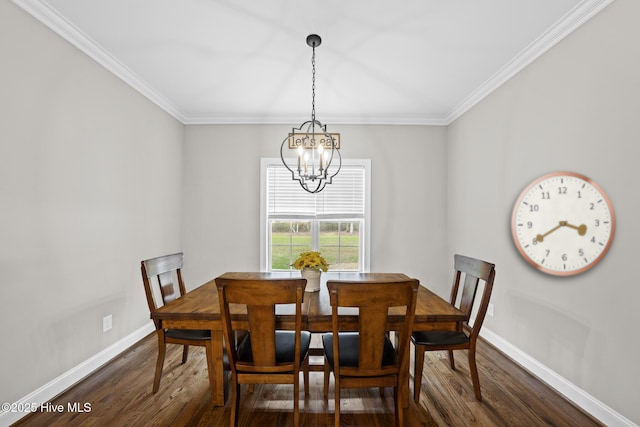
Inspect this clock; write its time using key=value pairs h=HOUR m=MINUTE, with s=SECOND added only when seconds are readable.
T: h=3 m=40
